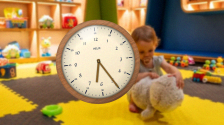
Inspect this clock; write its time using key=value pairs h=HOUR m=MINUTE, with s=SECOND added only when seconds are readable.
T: h=6 m=25
